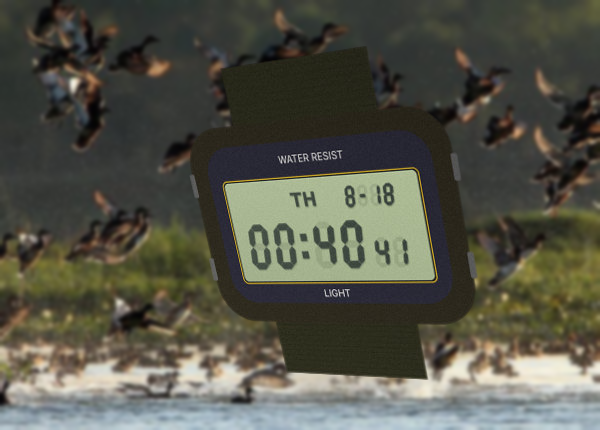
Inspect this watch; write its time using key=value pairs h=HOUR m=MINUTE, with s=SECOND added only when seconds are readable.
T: h=0 m=40 s=41
